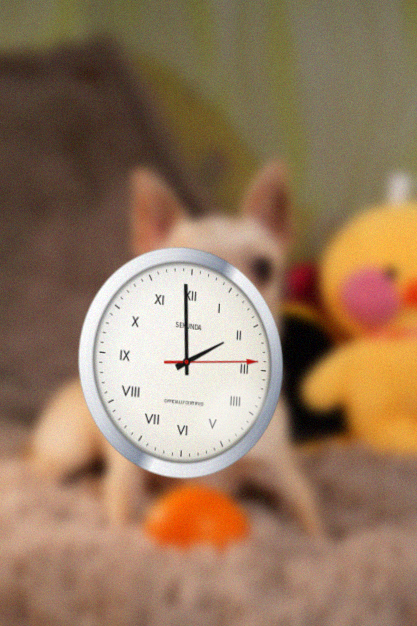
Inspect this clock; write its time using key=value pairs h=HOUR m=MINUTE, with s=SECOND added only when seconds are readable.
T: h=1 m=59 s=14
